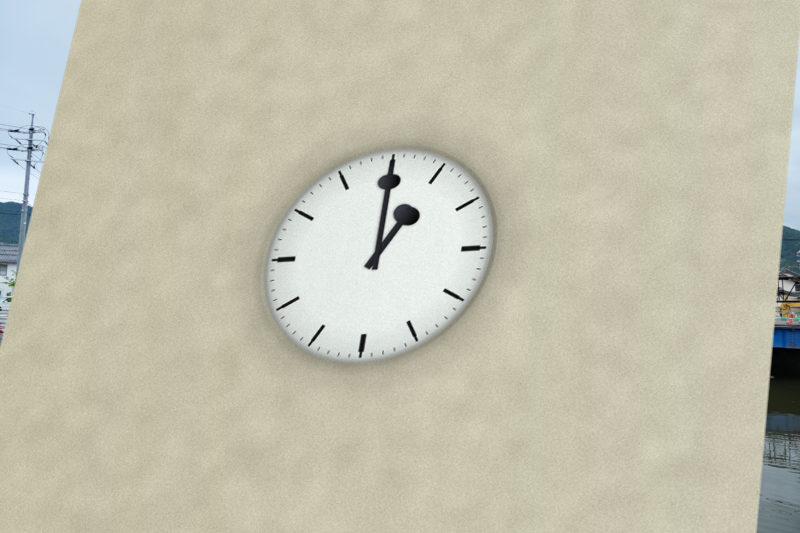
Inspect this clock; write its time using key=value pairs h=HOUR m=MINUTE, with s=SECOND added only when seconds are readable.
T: h=1 m=0
